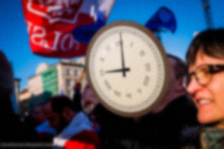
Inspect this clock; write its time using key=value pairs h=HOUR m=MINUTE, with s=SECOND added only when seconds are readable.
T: h=9 m=1
